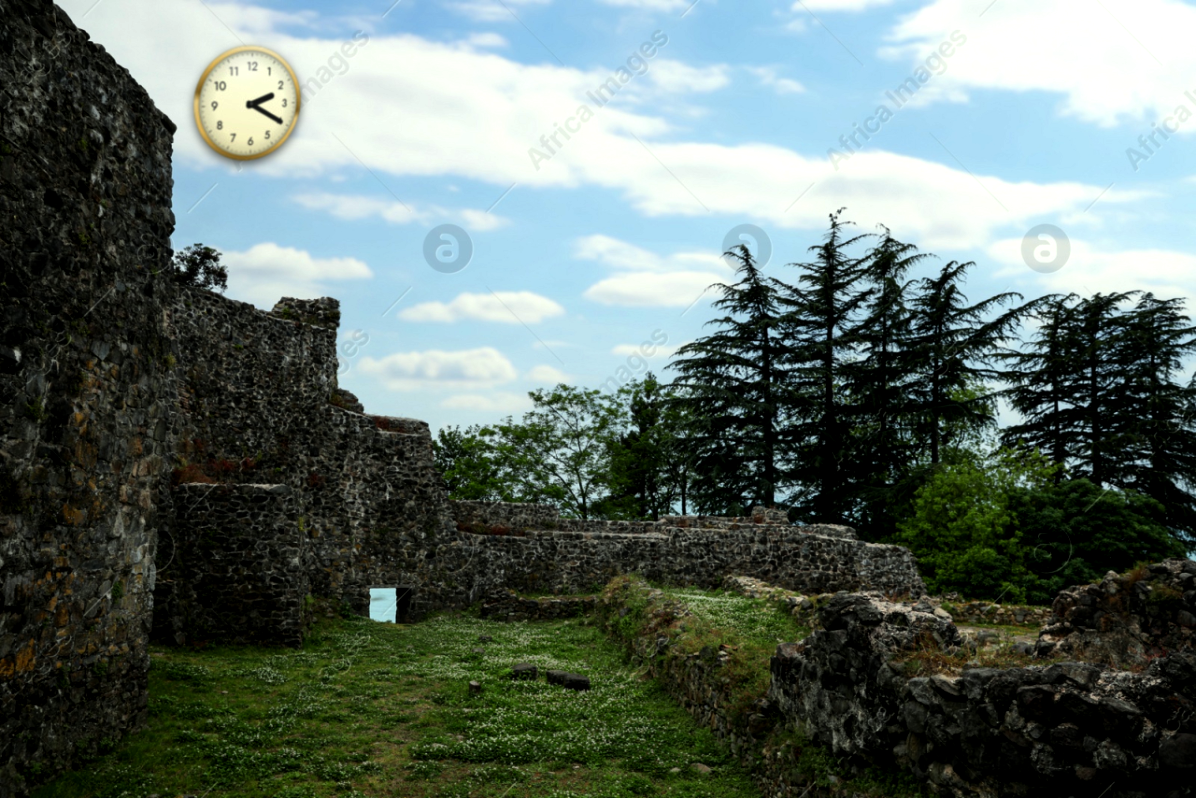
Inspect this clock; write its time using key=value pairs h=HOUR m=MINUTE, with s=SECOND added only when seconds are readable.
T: h=2 m=20
